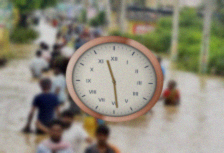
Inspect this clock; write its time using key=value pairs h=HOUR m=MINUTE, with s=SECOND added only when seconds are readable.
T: h=11 m=29
